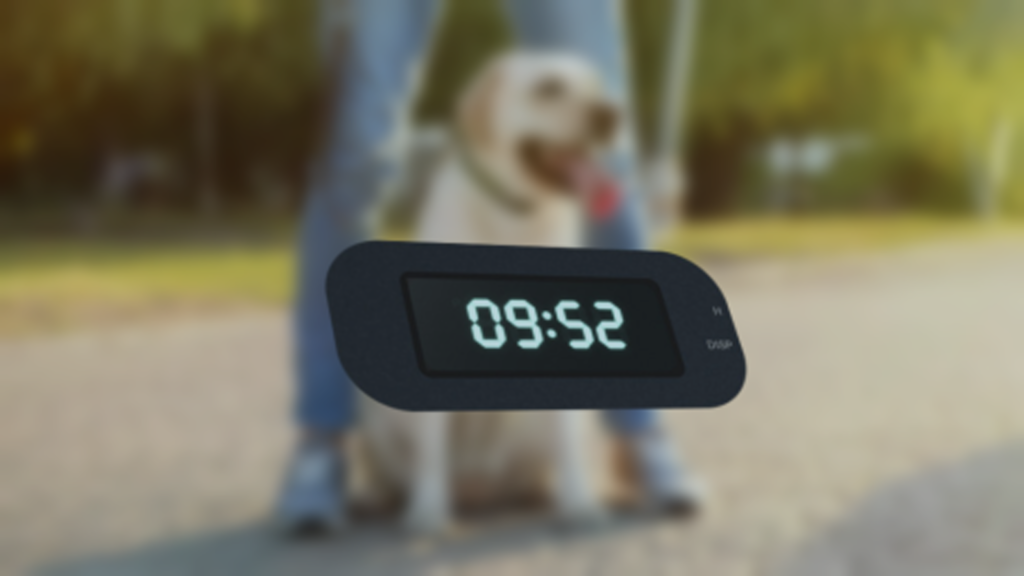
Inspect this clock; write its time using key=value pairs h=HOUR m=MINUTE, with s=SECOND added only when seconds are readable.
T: h=9 m=52
